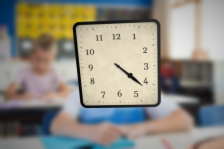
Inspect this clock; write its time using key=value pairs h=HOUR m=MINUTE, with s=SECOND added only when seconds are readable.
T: h=4 m=22
